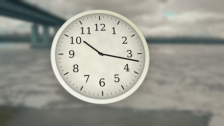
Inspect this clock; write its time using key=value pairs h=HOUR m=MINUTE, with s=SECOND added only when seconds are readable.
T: h=10 m=17
